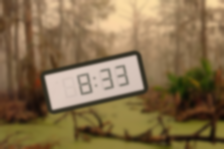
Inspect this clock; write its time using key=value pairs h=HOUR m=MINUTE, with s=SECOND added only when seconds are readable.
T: h=8 m=33
